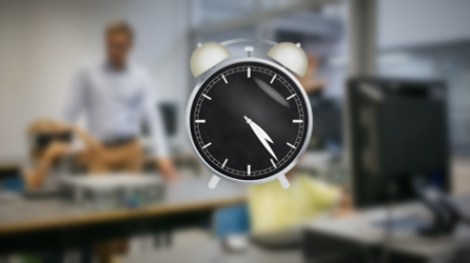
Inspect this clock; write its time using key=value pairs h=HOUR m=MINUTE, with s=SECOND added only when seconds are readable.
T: h=4 m=24
